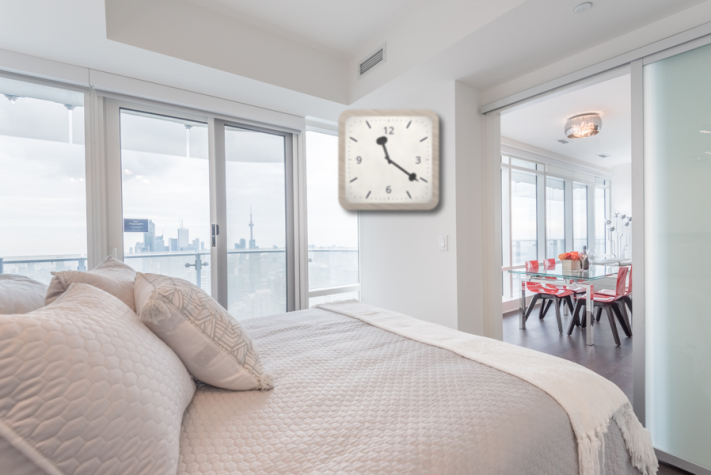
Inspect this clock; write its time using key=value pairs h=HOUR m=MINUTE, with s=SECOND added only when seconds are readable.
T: h=11 m=21
